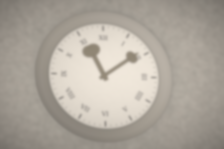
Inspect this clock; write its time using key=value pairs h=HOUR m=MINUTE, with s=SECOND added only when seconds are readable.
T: h=11 m=9
